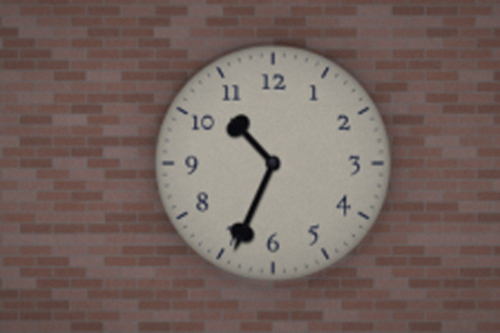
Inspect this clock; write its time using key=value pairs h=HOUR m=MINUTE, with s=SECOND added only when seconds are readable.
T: h=10 m=34
